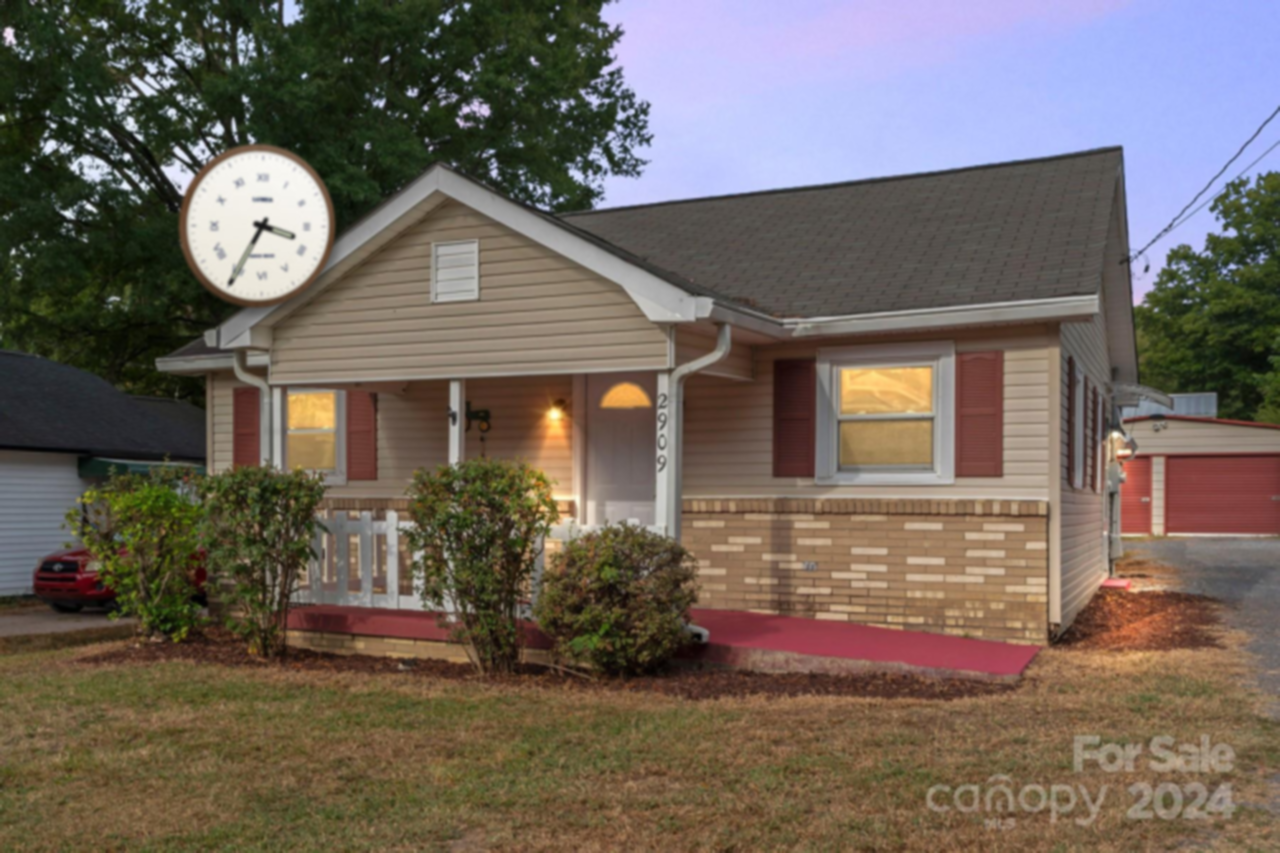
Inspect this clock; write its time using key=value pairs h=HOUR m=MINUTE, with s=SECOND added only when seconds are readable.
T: h=3 m=35
